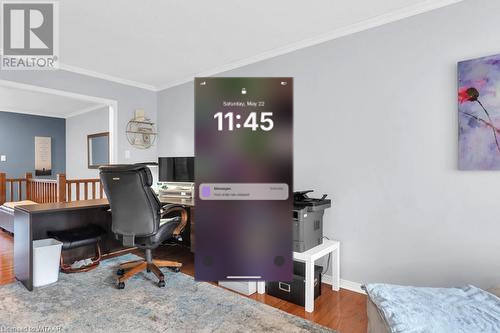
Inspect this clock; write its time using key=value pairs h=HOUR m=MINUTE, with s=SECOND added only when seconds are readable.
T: h=11 m=45
